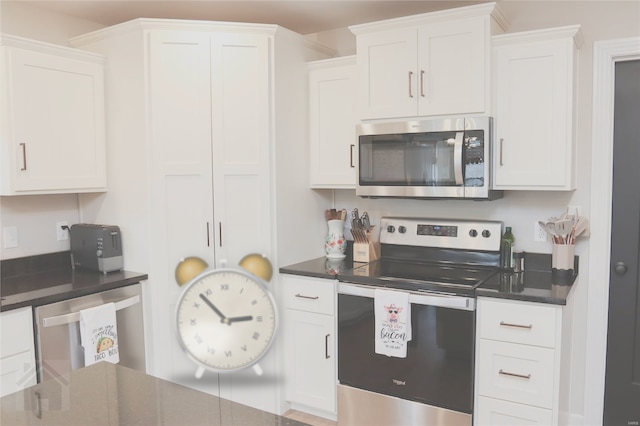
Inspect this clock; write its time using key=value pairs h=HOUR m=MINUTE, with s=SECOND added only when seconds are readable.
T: h=2 m=53
